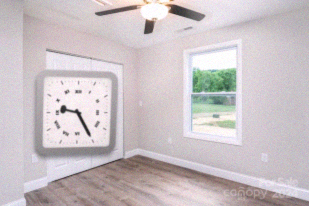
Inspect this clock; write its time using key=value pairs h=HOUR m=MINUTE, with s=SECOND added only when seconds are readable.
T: h=9 m=25
